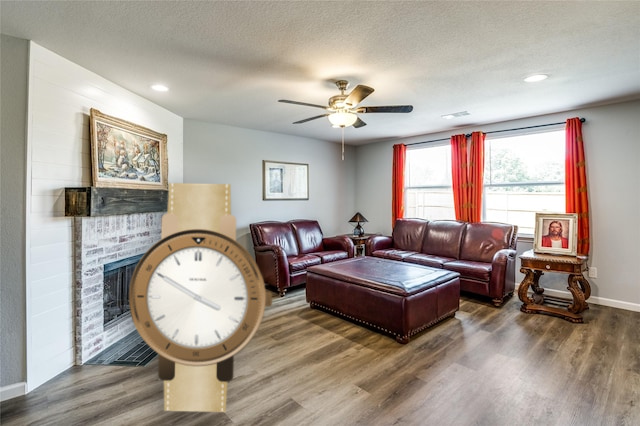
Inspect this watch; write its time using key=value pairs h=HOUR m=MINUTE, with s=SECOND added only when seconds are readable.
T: h=3 m=50
